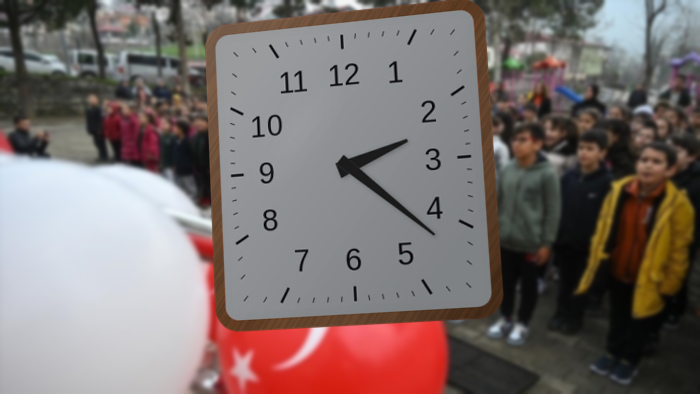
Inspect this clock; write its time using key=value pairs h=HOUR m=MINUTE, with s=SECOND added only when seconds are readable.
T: h=2 m=22
